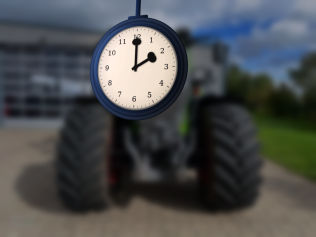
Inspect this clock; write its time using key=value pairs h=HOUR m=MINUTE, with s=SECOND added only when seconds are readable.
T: h=2 m=0
